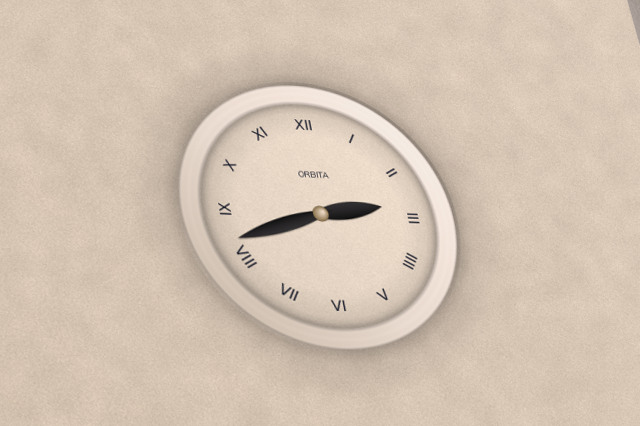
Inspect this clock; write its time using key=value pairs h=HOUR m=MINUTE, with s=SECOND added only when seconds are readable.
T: h=2 m=42
